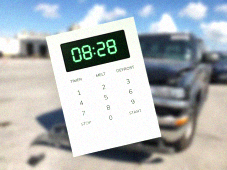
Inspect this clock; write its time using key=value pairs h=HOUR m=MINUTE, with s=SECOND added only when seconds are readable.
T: h=8 m=28
